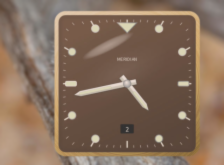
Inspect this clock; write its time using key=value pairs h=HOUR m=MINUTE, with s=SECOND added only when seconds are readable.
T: h=4 m=43
